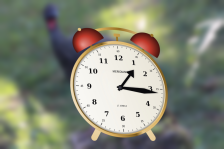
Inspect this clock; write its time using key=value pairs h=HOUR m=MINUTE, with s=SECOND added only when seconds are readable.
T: h=1 m=16
